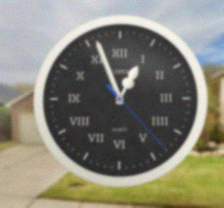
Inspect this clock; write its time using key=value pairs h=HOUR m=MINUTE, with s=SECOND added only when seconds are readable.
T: h=12 m=56 s=23
